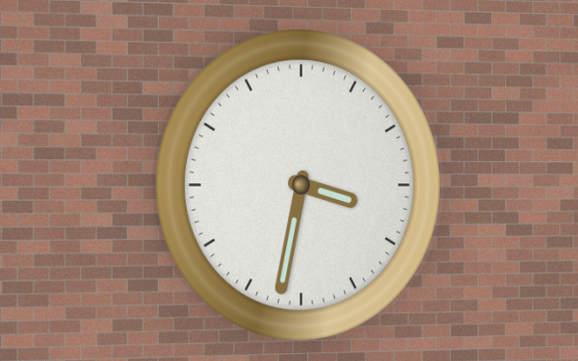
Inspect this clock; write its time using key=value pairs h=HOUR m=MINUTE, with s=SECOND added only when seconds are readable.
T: h=3 m=32
